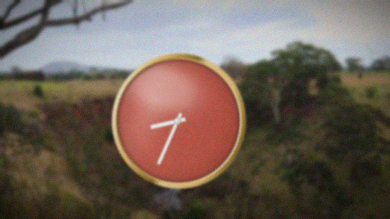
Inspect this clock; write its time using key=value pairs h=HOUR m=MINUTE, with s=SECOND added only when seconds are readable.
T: h=8 m=34
